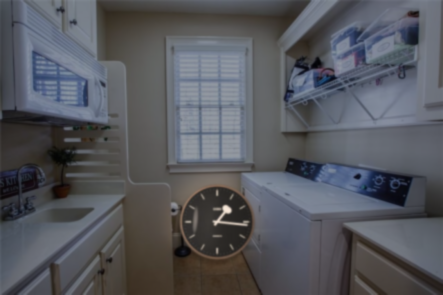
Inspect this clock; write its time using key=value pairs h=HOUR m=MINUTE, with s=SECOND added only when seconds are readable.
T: h=1 m=16
